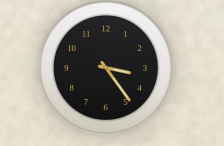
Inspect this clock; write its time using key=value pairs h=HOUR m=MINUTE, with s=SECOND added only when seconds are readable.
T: h=3 m=24
